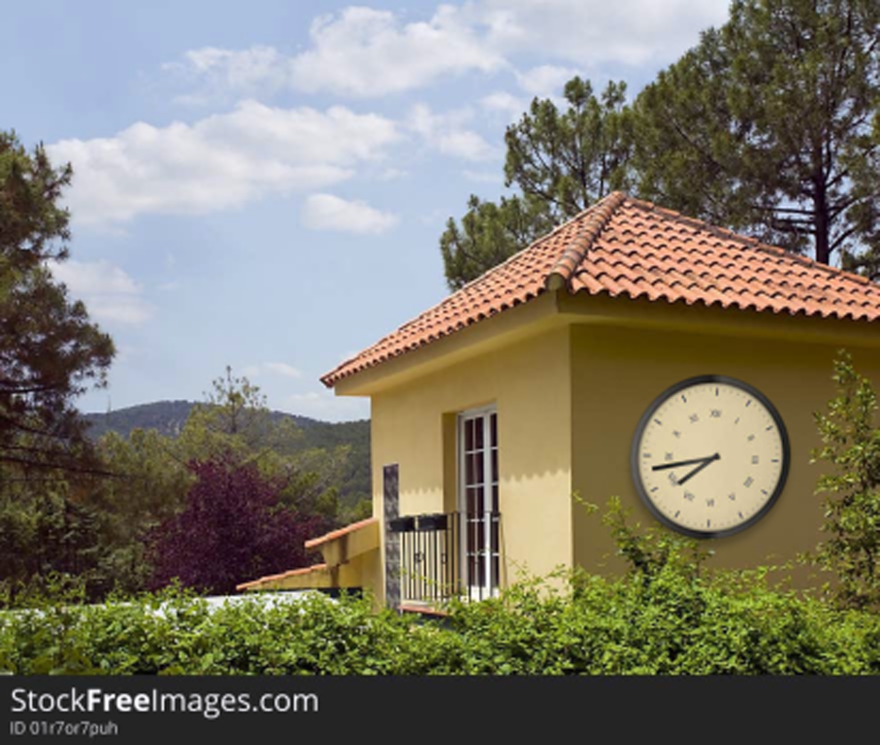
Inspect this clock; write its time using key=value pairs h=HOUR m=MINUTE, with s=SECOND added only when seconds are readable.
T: h=7 m=43
